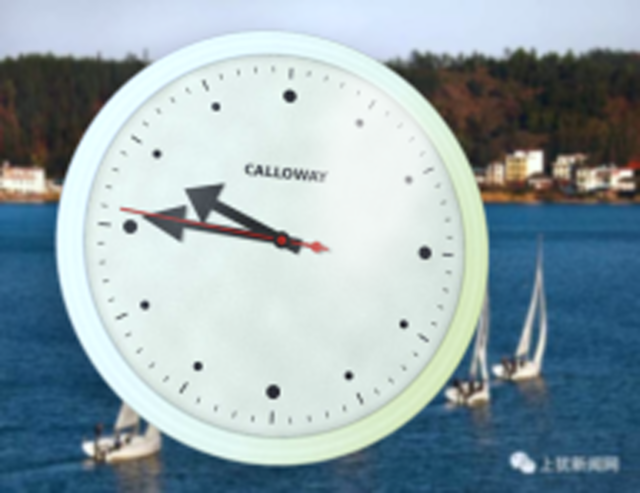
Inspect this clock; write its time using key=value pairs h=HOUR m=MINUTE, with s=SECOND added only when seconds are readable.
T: h=9 m=45 s=46
